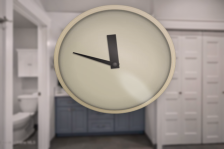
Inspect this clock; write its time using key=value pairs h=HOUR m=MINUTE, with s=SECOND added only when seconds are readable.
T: h=11 m=48
